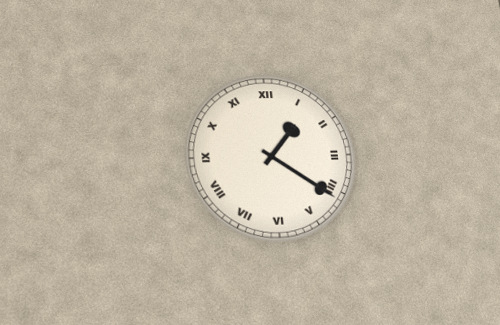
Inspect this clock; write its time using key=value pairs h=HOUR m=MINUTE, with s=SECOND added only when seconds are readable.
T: h=1 m=21
